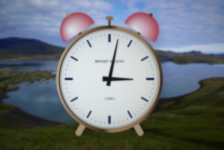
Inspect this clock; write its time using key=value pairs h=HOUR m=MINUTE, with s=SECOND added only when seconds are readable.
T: h=3 m=2
